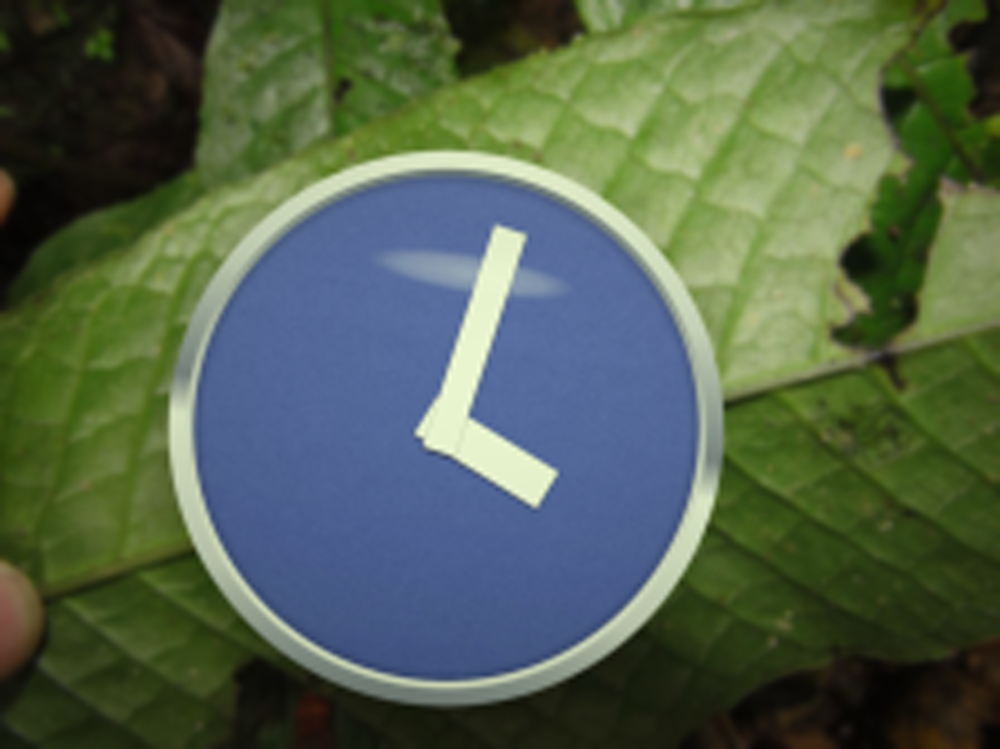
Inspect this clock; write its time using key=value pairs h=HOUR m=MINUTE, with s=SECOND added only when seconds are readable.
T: h=4 m=3
